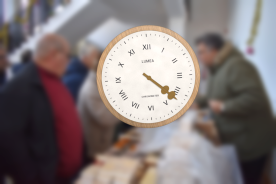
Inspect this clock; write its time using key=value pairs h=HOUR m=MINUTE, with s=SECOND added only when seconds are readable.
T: h=4 m=22
